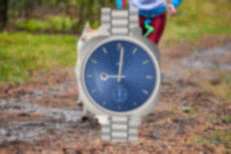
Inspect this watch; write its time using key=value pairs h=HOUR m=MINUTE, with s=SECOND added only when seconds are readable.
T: h=9 m=1
